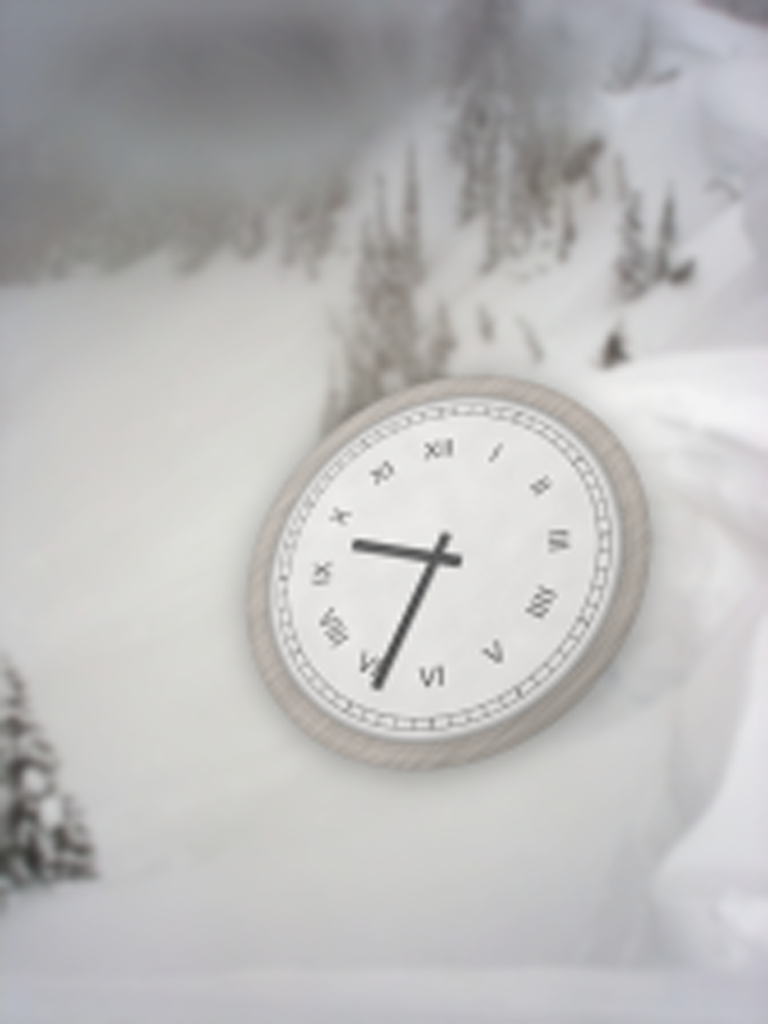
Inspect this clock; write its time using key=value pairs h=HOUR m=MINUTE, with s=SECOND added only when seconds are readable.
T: h=9 m=34
